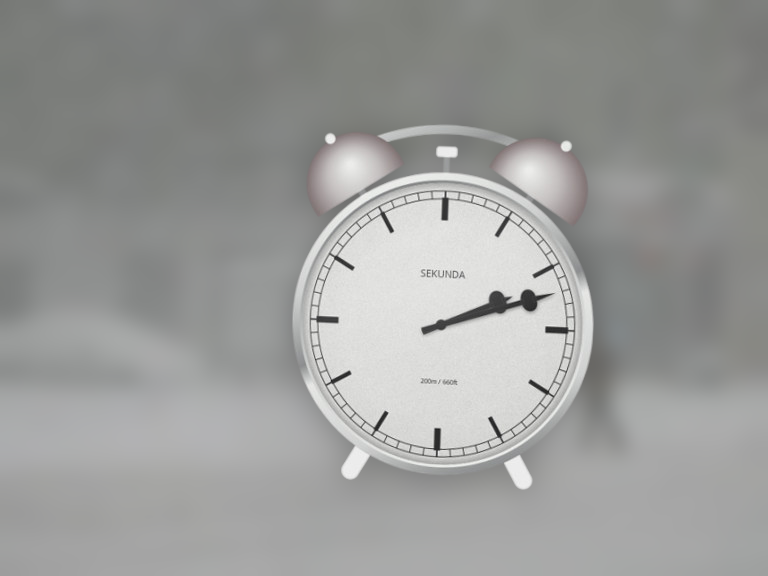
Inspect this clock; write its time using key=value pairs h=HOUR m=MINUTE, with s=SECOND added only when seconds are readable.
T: h=2 m=12
